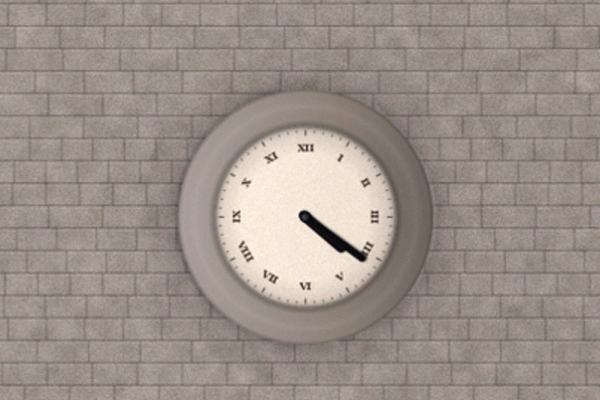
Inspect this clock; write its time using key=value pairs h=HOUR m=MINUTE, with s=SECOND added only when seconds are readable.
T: h=4 m=21
